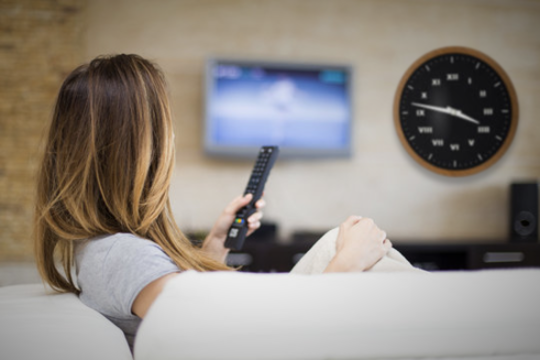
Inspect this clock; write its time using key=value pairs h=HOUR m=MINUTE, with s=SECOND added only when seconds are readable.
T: h=3 m=47
